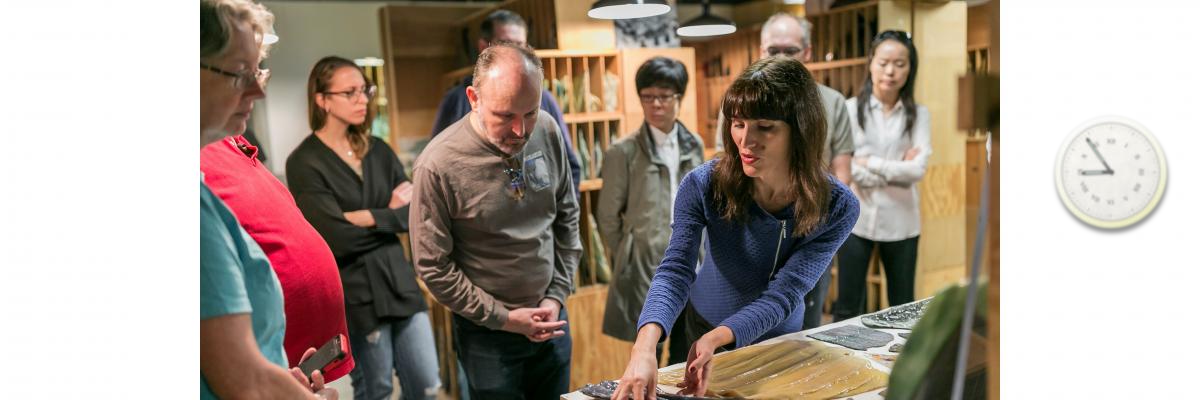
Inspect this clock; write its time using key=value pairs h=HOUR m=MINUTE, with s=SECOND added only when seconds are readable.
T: h=8 m=54
